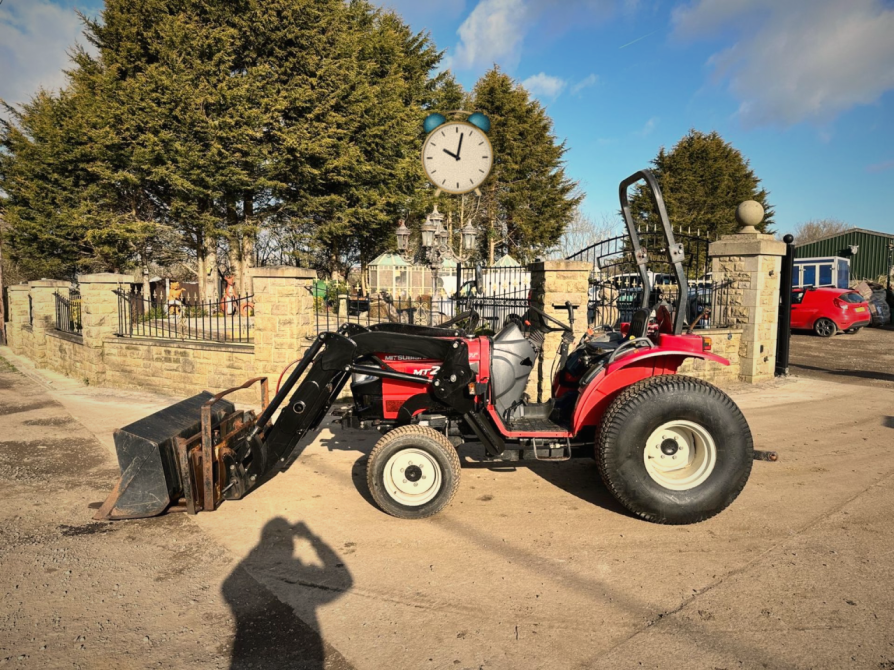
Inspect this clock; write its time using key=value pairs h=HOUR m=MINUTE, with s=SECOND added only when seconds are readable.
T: h=10 m=2
